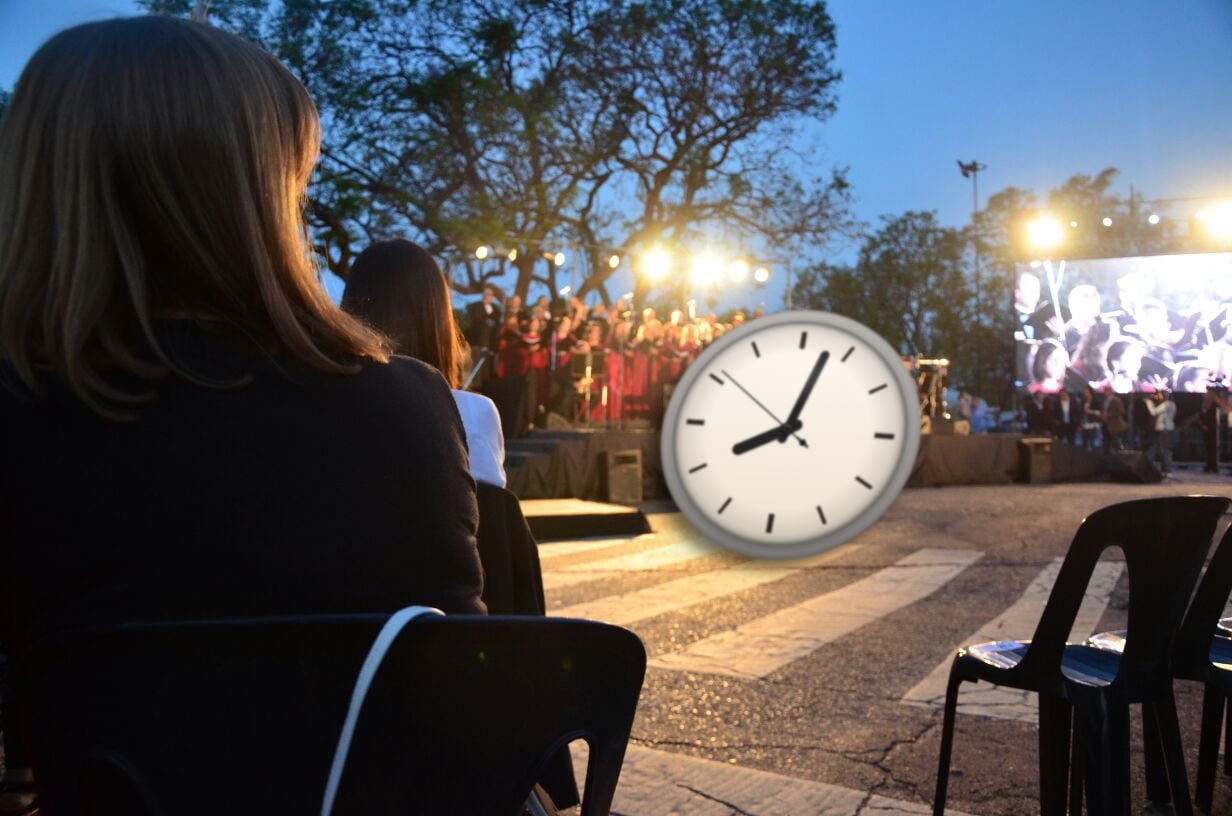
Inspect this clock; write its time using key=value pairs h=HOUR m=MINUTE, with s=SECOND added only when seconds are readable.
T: h=8 m=2 s=51
